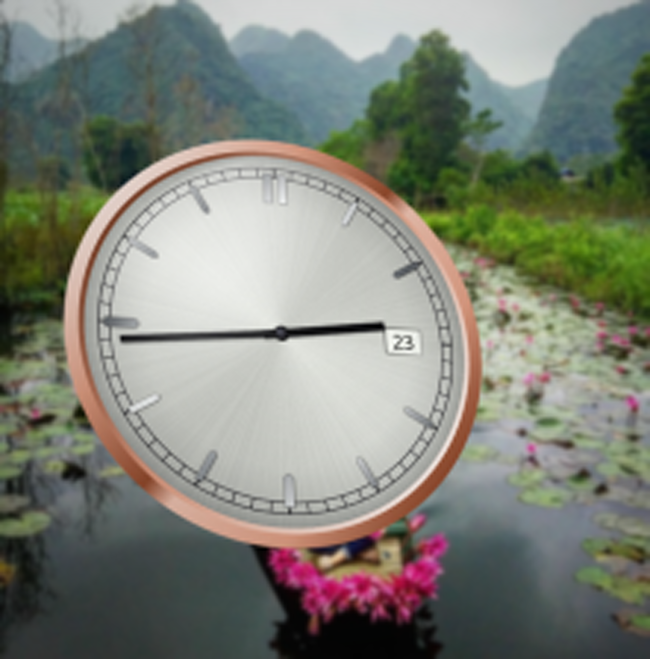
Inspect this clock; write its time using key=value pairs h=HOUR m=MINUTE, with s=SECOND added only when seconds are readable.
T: h=2 m=44
